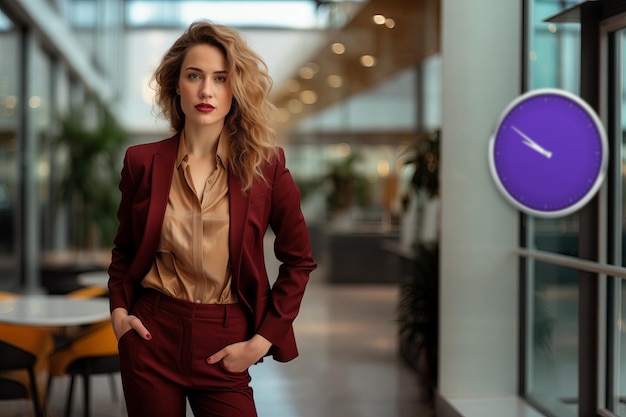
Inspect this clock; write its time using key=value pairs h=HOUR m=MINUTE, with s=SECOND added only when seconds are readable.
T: h=9 m=51
